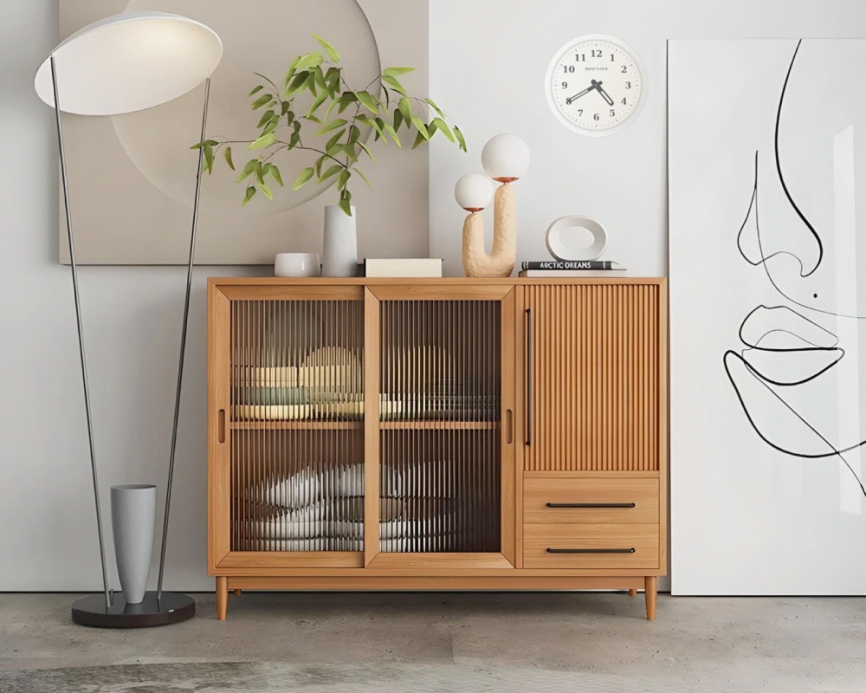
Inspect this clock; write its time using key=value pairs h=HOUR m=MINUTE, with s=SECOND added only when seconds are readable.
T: h=4 m=40
